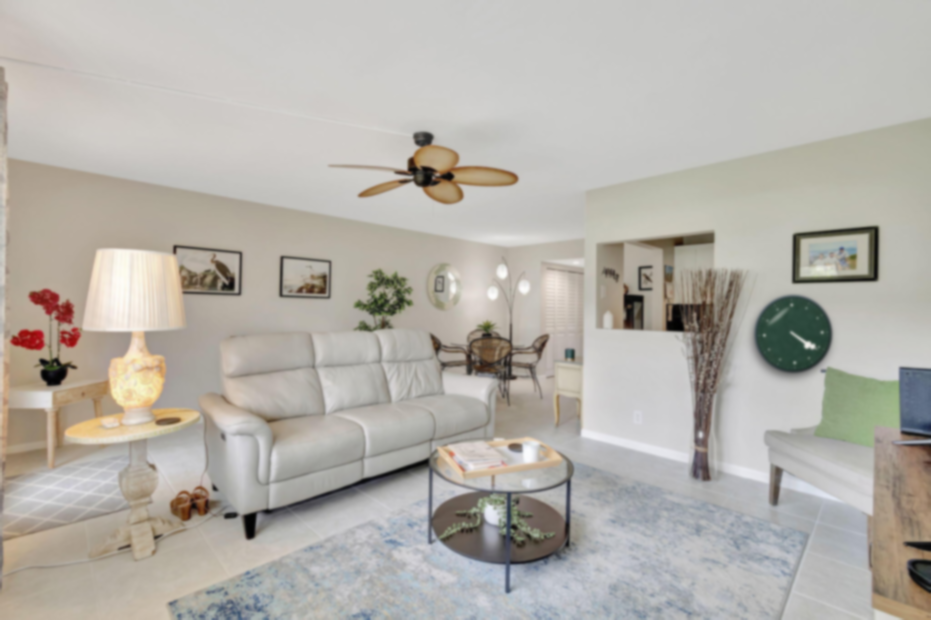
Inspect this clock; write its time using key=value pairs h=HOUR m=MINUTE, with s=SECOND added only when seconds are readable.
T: h=4 m=21
